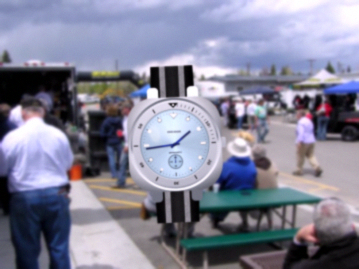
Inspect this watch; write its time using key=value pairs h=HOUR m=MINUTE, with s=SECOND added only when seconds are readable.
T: h=1 m=44
